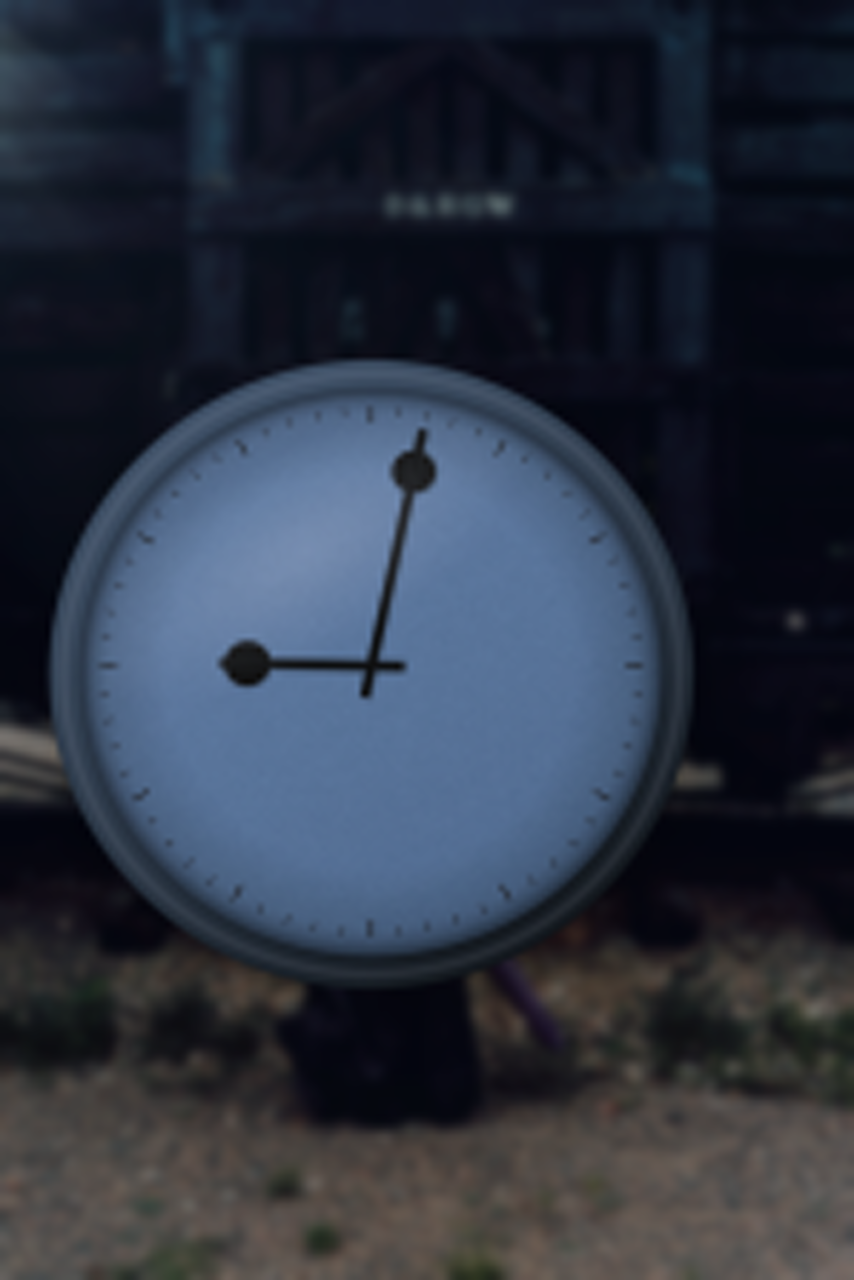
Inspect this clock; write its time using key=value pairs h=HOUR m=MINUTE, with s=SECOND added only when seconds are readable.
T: h=9 m=2
